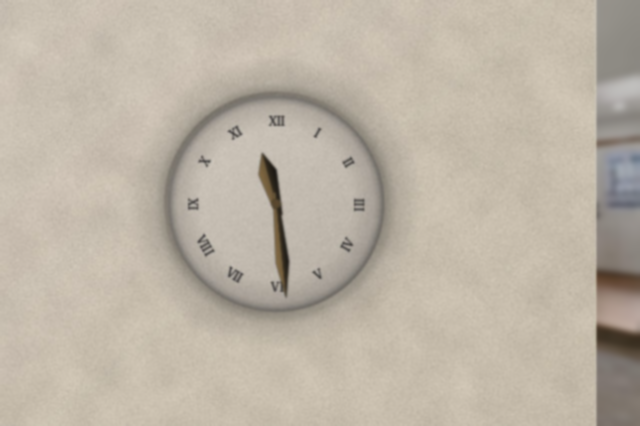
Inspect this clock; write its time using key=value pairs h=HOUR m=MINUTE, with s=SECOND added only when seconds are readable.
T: h=11 m=29
